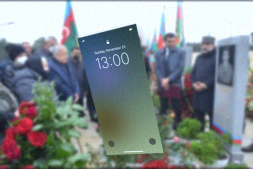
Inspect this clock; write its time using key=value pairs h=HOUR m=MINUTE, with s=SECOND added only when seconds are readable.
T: h=13 m=0
